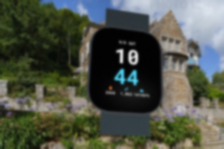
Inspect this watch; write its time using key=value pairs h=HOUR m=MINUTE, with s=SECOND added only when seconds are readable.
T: h=10 m=44
